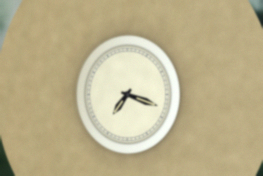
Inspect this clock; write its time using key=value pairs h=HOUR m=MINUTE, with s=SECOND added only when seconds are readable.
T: h=7 m=18
